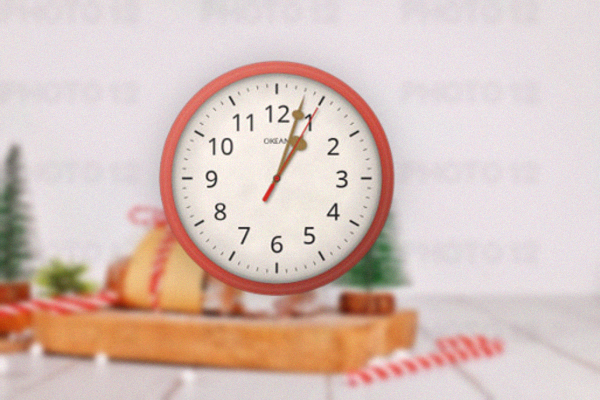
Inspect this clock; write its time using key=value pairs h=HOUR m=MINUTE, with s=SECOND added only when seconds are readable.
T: h=1 m=3 s=5
